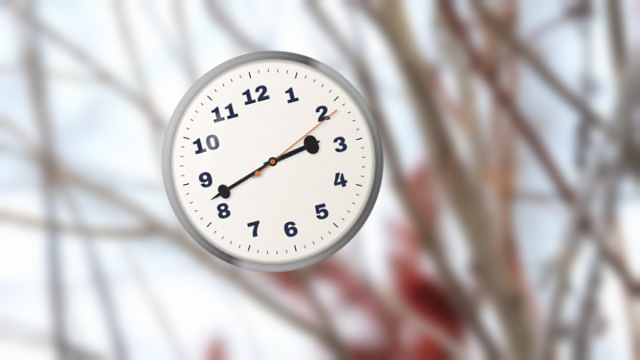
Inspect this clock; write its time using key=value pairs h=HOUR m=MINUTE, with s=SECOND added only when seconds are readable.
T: h=2 m=42 s=11
